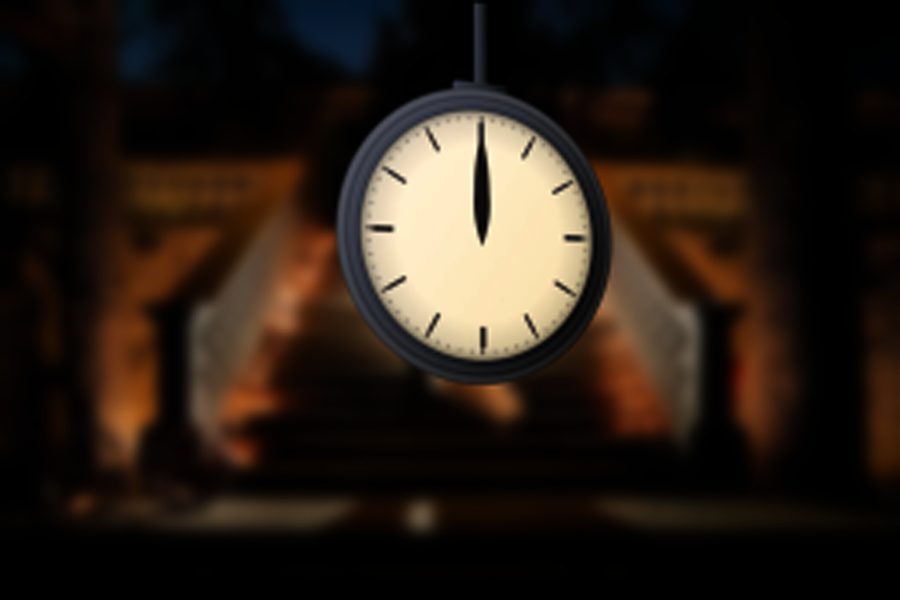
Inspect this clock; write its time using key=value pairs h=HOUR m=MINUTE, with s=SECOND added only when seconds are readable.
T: h=12 m=0
